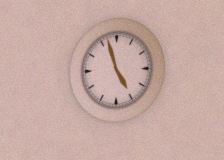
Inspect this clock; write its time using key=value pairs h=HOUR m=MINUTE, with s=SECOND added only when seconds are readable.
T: h=4 m=57
